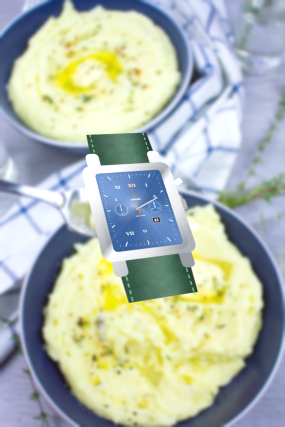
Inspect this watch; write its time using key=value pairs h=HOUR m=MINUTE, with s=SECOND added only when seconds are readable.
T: h=2 m=11
